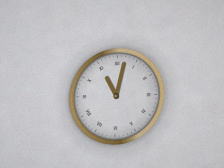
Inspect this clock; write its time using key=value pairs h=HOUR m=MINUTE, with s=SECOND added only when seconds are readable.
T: h=11 m=2
